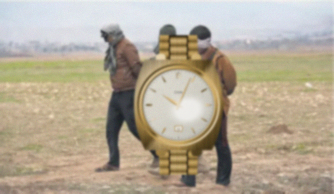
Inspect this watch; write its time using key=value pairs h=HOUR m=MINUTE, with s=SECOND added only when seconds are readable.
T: h=10 m=4
